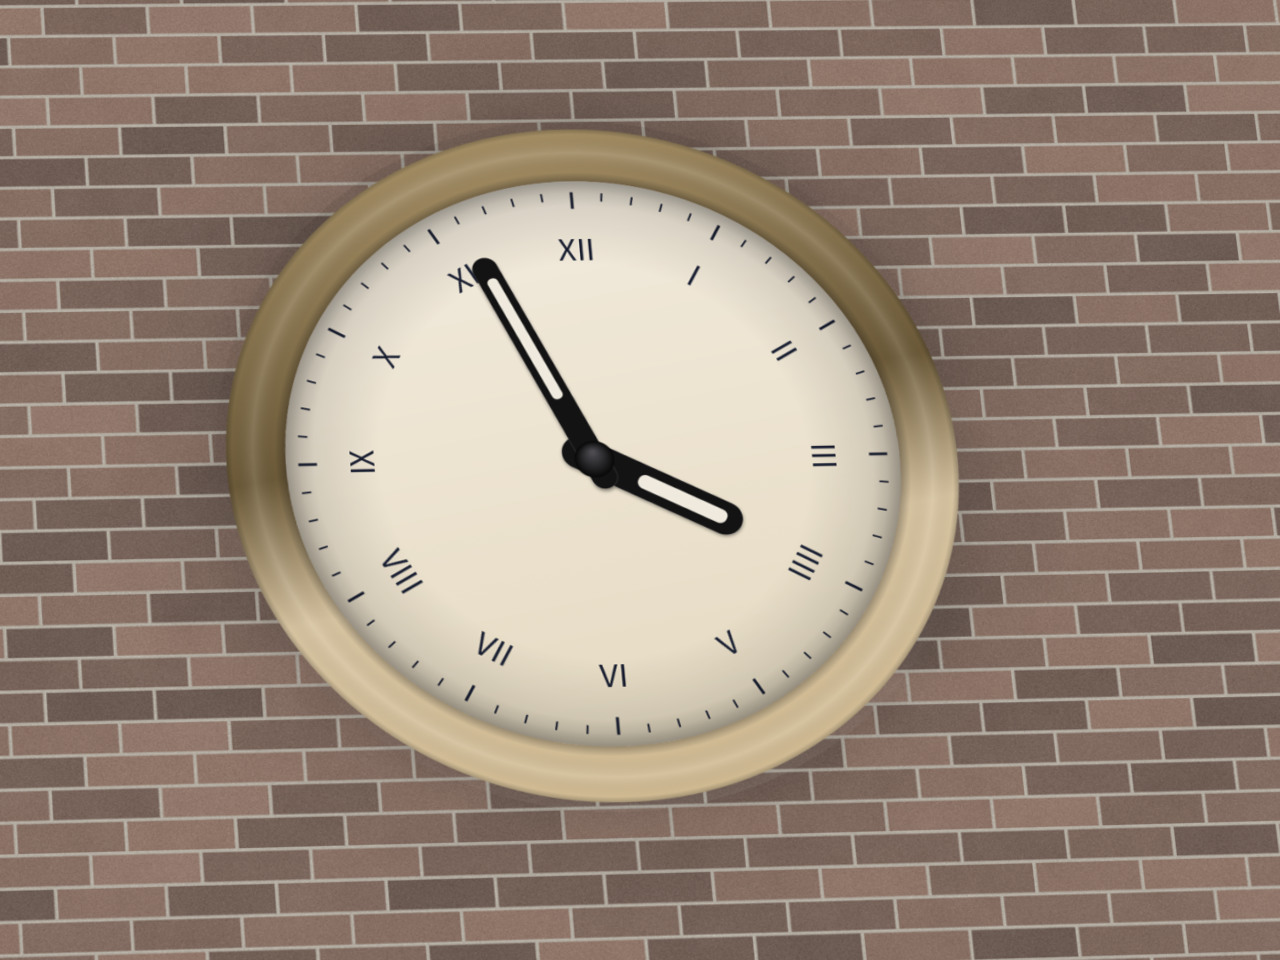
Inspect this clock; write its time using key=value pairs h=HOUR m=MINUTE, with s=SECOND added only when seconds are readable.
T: h=3 m=56
